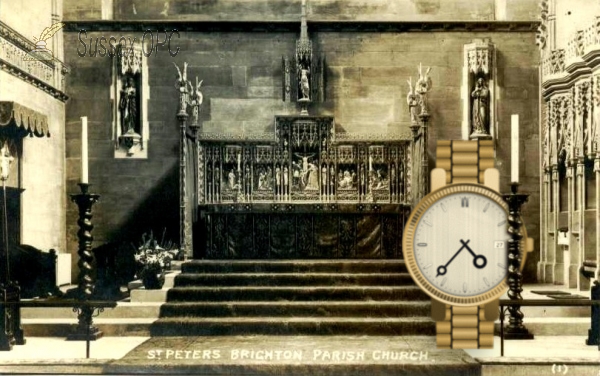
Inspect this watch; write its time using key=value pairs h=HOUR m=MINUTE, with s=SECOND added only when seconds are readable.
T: h=4 m=37
